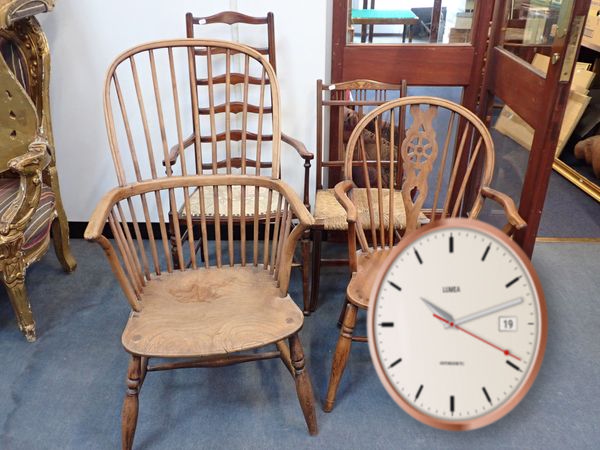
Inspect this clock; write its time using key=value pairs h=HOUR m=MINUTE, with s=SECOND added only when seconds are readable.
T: h=10 m=12 s=19
